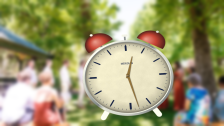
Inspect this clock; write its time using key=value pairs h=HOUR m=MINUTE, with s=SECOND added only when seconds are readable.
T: h=12 m=28
